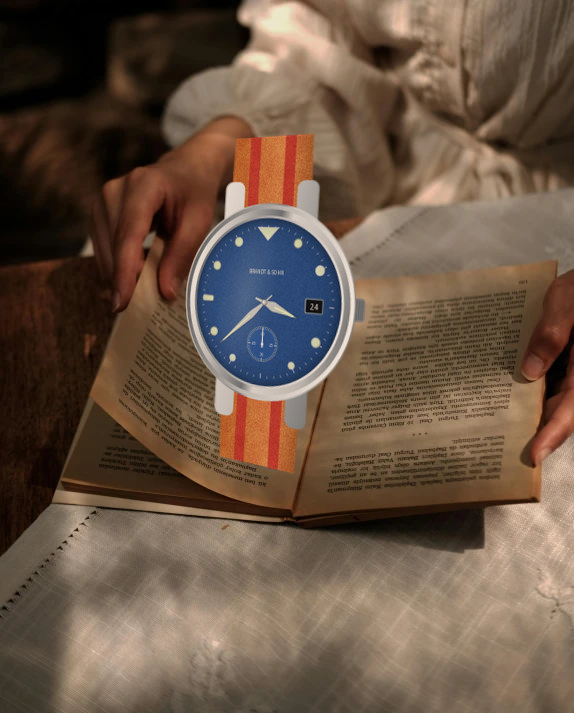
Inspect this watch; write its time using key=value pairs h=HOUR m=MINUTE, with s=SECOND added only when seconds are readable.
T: h=3 m=38
